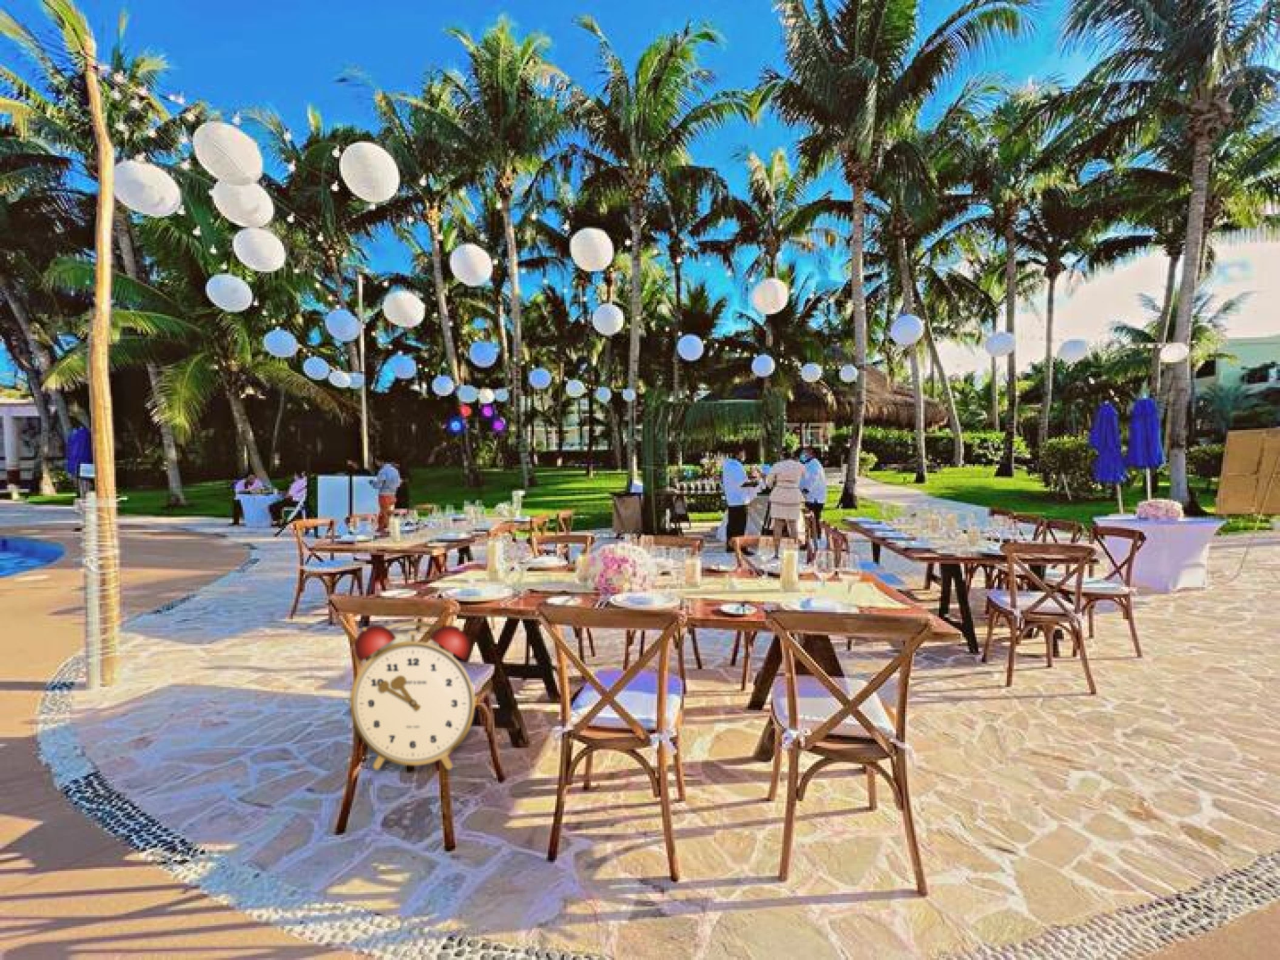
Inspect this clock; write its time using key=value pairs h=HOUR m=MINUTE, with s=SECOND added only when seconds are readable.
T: h=10 m=50
